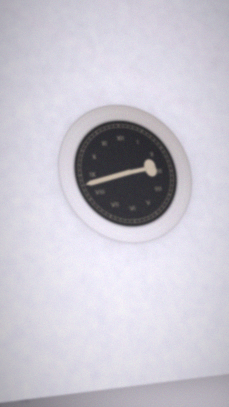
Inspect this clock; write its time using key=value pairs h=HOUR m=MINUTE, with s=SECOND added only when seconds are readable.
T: h=2 m=43
